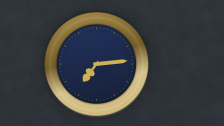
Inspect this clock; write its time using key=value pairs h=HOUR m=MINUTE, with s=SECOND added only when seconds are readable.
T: h=7 m=14
